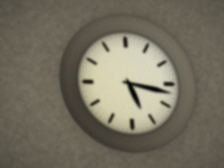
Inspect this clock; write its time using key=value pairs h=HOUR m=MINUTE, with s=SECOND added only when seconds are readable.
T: h=5 m=17
